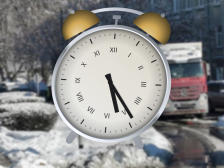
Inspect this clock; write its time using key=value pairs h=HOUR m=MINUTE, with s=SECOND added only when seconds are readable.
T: h=5 m=24
